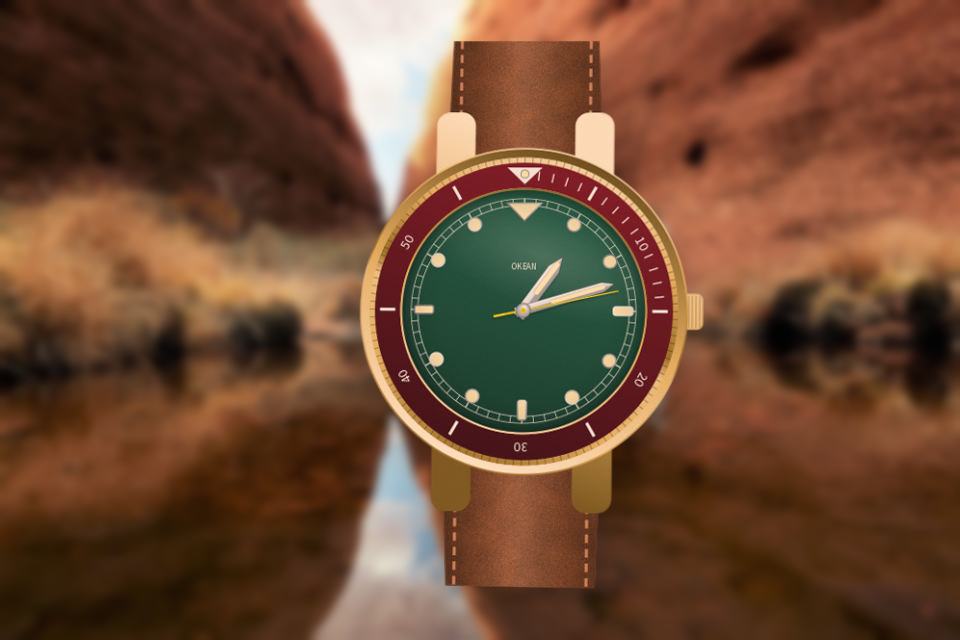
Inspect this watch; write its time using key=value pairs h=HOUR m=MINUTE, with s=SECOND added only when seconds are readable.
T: h=1 m=12 s=13
